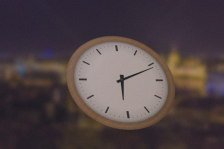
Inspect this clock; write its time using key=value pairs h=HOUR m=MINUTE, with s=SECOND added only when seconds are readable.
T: h=6 m=11
